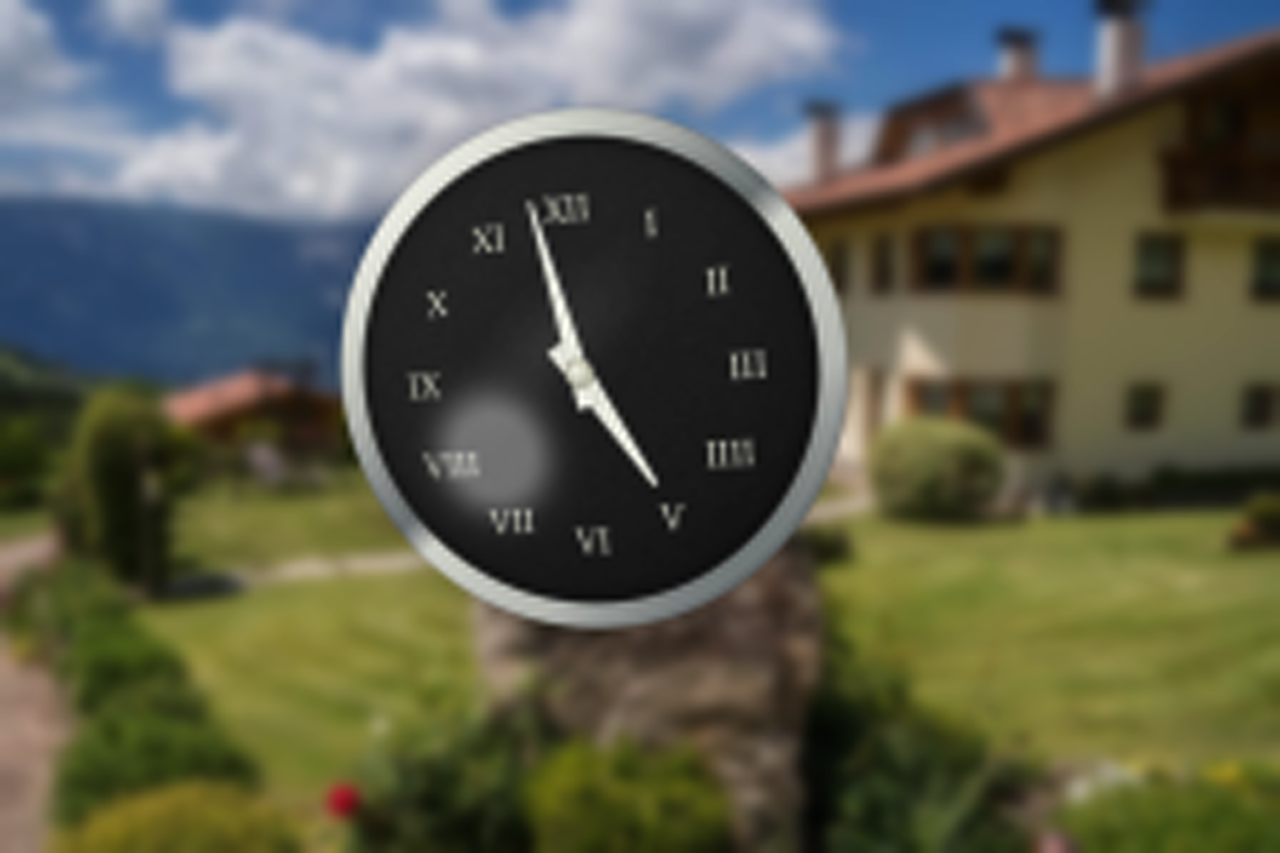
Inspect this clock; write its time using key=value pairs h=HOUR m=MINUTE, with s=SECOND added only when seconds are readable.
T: h=4 m=58
